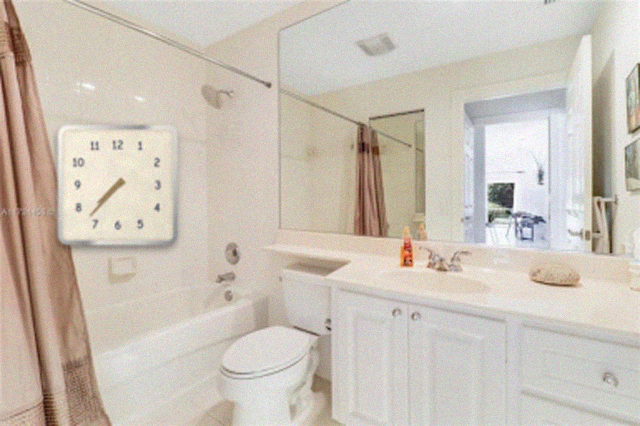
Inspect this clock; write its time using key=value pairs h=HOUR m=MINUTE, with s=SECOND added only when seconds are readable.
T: h=7 m=37
